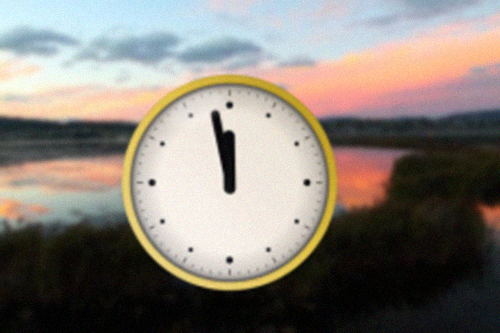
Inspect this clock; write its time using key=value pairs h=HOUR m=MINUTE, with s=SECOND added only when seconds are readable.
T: h=11 m=58
